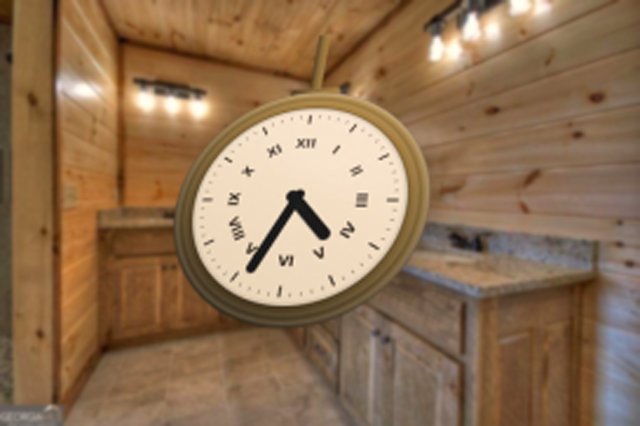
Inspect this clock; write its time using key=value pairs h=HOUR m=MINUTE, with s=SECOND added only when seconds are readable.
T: h=4 m=34
